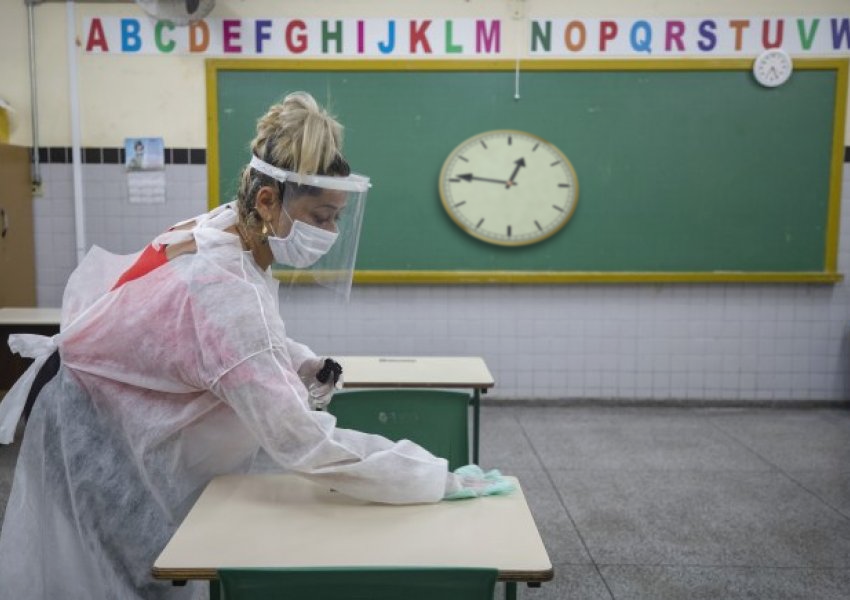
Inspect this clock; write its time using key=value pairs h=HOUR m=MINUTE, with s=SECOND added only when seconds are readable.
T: h=12 m=46
